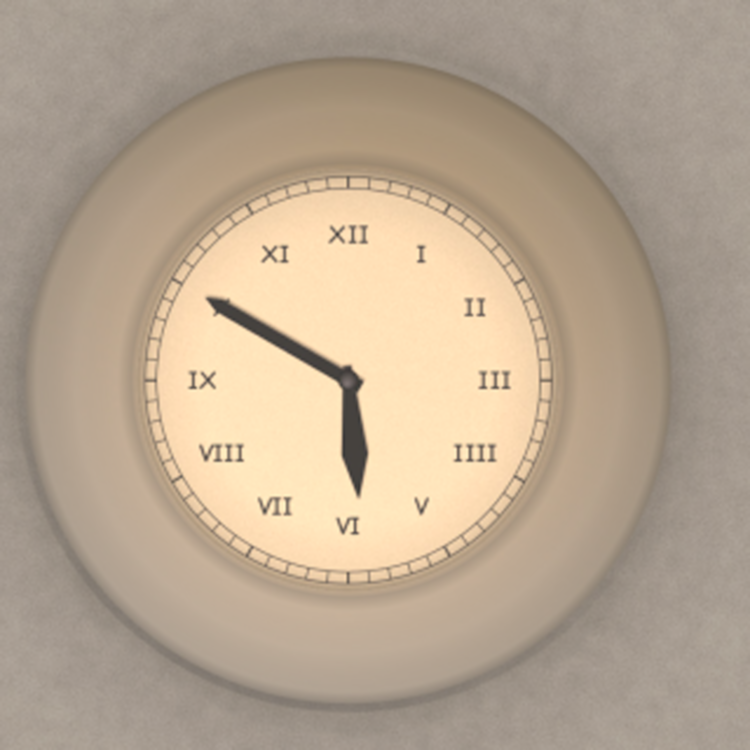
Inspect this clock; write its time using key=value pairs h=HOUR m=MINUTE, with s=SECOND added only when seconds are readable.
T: h=5 m=50
